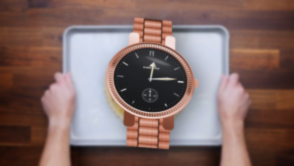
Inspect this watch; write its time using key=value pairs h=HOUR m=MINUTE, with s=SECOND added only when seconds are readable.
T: h=12 m=14
